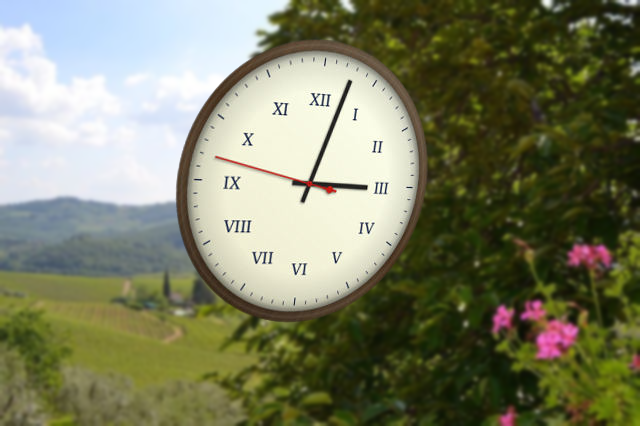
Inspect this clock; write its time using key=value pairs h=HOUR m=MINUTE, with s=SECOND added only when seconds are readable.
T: h=3 m=2 s=47
